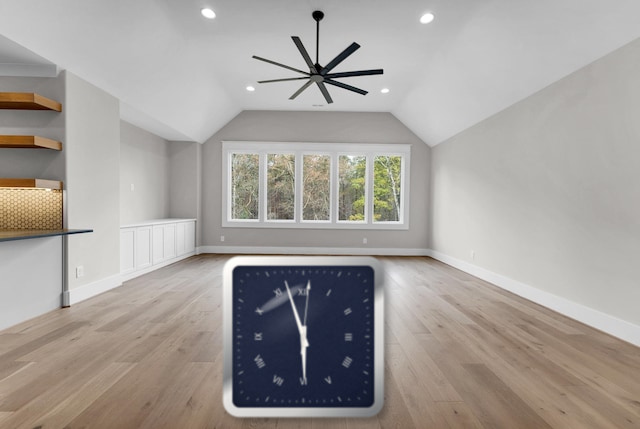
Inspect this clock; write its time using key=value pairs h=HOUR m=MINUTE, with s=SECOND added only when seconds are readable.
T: h=5 m=57 s=1
